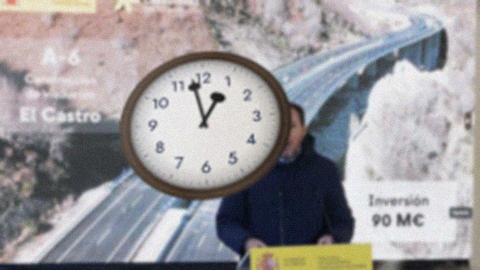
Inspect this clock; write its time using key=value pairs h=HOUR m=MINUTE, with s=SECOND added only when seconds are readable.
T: h=12 m=58
